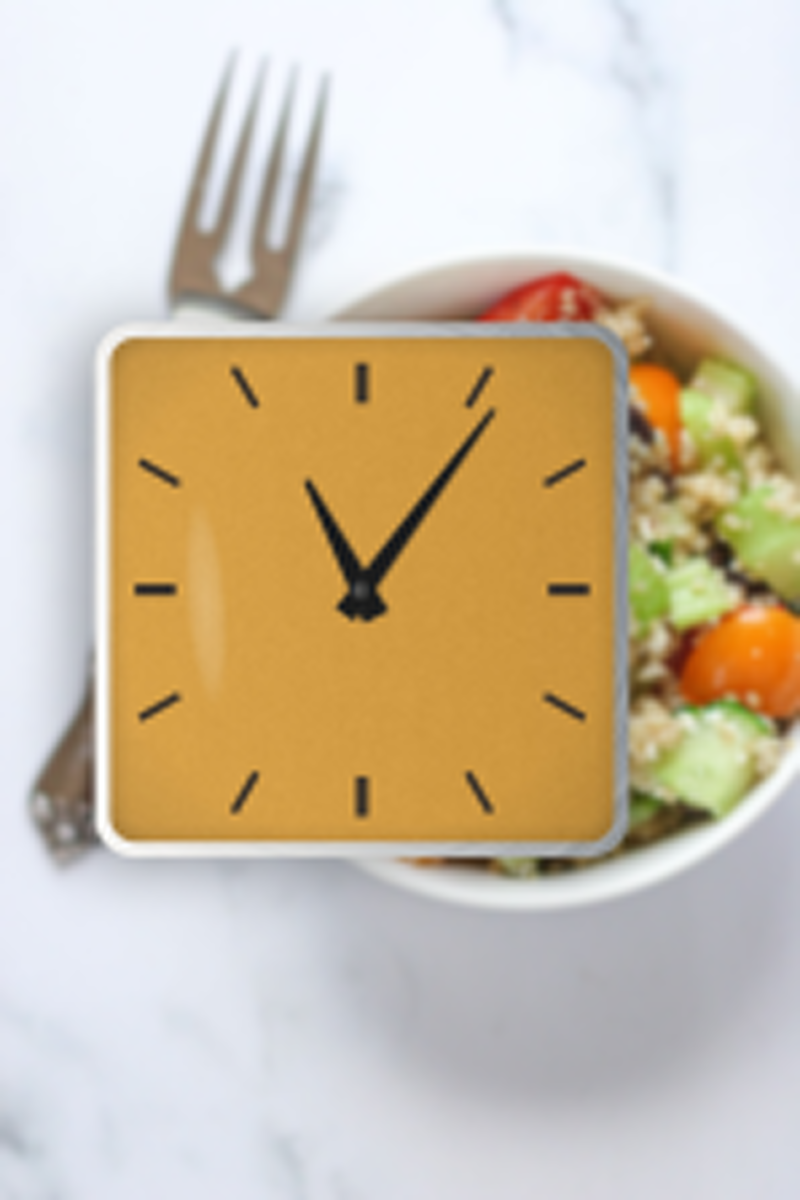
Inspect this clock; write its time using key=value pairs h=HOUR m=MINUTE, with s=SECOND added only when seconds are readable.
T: h=11 m=6
